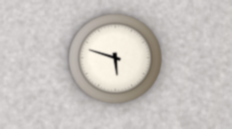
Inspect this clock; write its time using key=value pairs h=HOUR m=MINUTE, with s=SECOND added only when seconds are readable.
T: h=5 m=48
